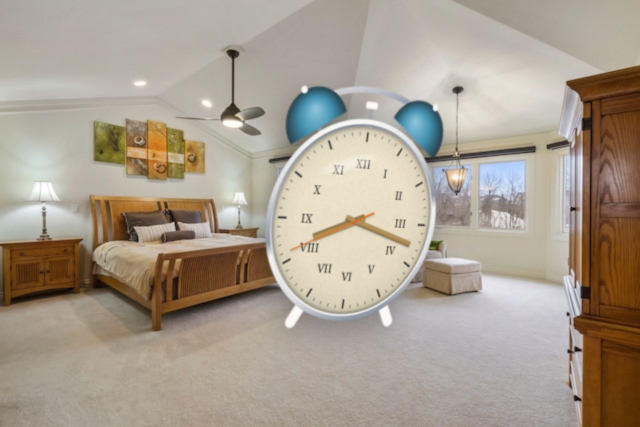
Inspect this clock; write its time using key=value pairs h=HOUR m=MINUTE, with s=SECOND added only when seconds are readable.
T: h=8 m=17 s=41
